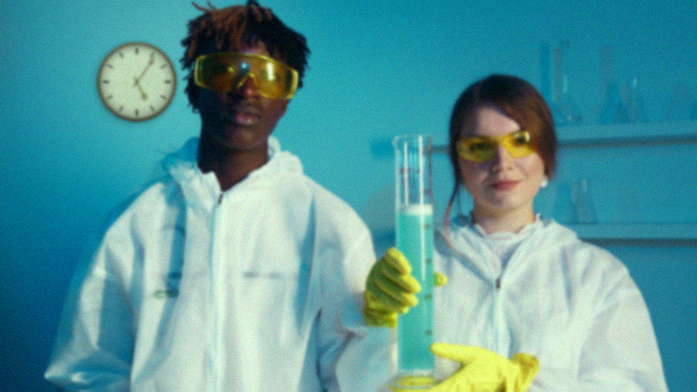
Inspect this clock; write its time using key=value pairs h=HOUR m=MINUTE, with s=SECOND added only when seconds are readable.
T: h=5 m=6
